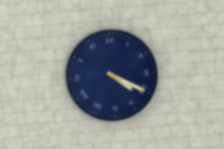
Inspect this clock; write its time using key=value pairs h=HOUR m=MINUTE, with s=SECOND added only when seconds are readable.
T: h=4 m=20
